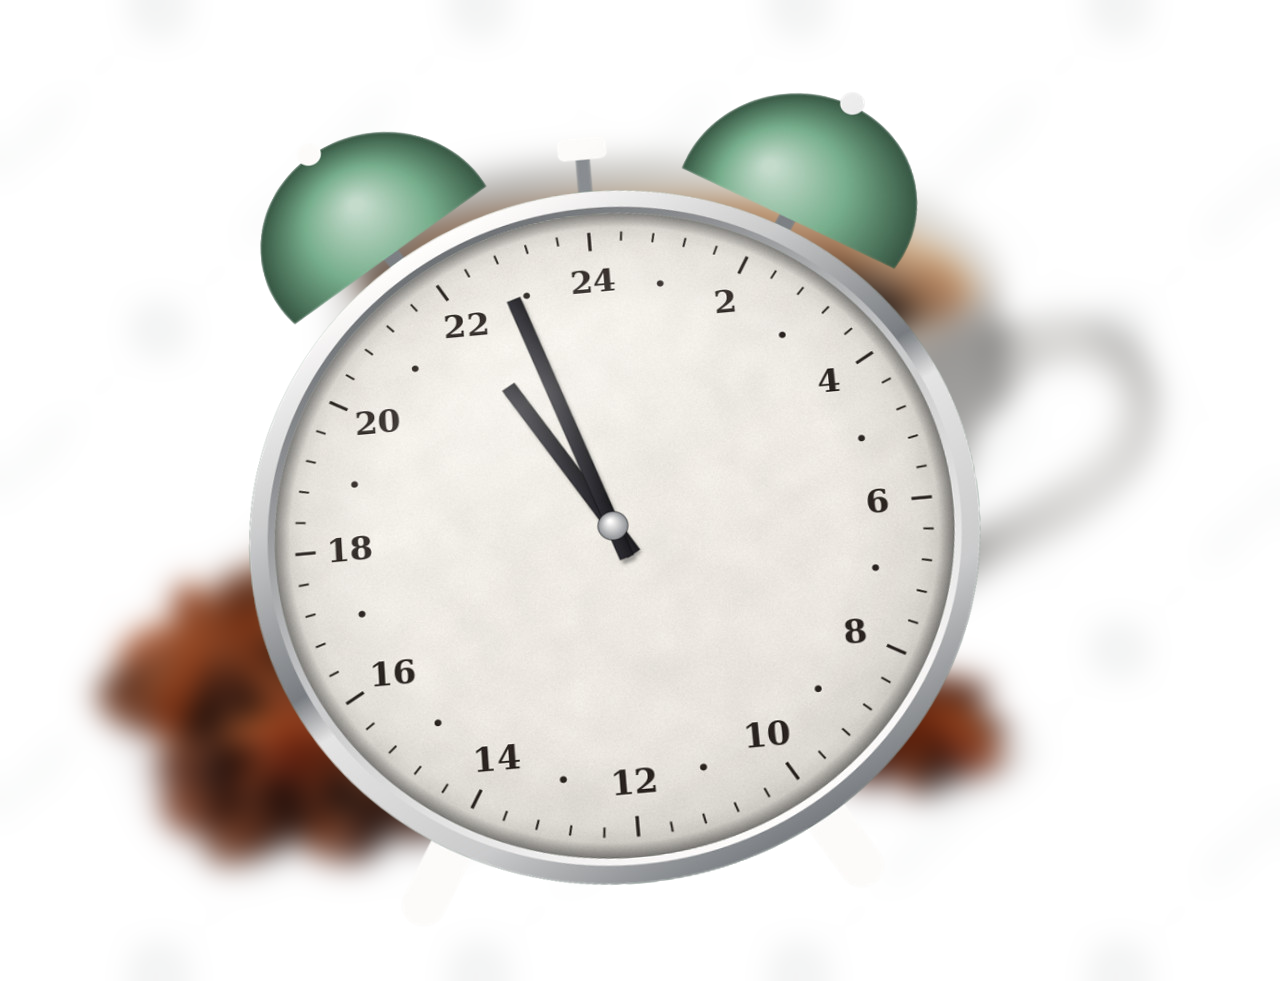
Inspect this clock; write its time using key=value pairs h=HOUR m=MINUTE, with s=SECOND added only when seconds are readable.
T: h=21 m=57
